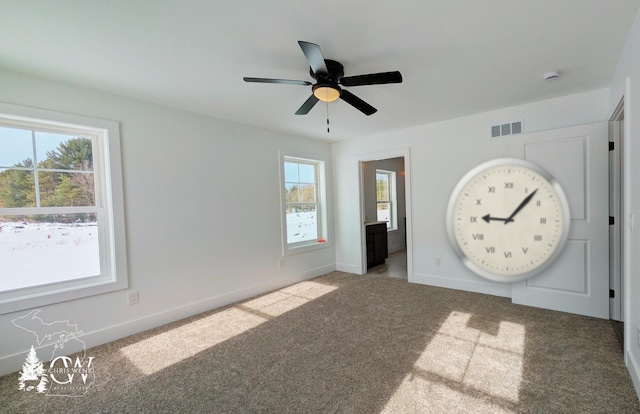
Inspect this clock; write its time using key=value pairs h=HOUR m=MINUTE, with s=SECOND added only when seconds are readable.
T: h=9 m=7
